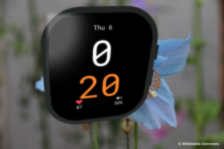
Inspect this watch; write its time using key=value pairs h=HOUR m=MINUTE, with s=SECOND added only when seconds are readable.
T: h=0 m=20
